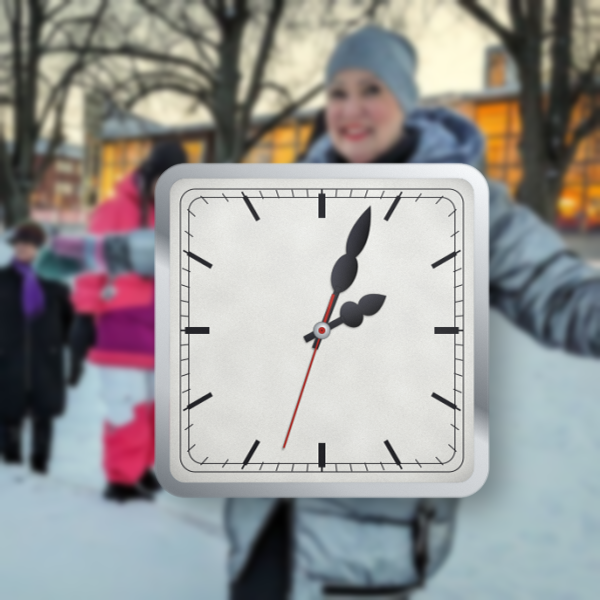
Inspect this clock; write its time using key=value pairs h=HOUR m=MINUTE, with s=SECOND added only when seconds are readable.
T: h=2 m=3 s=33
